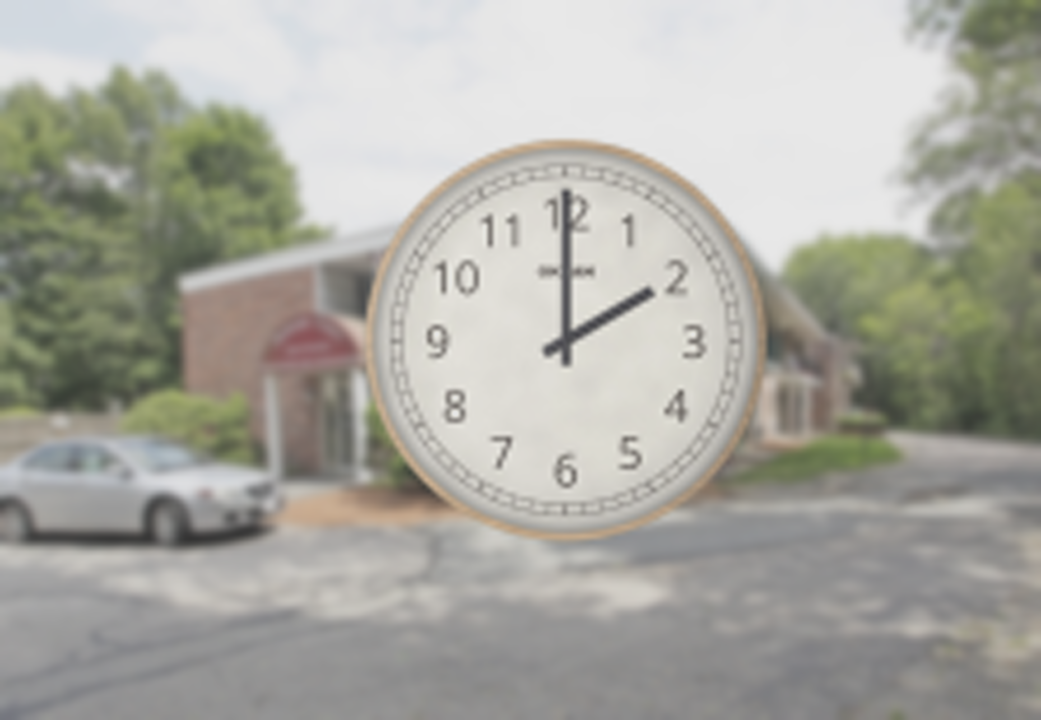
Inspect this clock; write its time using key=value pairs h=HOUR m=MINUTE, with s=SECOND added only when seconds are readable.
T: h=2 m=0
